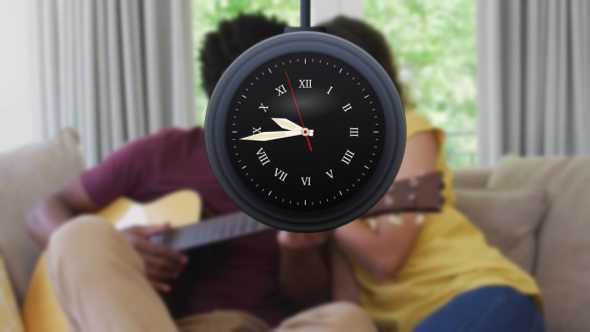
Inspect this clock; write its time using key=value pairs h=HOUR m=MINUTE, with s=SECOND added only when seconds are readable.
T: h=9 m=43 s=57
